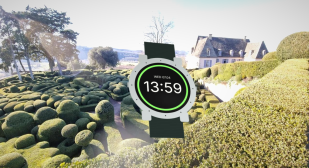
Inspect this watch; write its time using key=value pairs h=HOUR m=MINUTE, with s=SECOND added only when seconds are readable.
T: h=13 m=59
